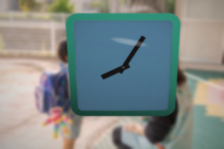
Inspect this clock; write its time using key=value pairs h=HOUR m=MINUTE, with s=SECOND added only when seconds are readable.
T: h=8 m=5
